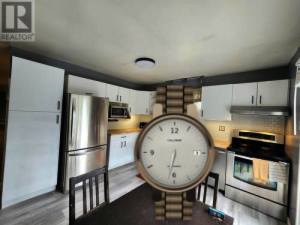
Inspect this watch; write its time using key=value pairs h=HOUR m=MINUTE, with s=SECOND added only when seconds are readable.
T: h=6 m=32
